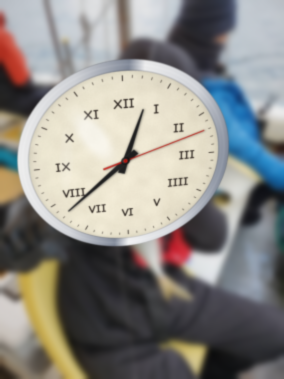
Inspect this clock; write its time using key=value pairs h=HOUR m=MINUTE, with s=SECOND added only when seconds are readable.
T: h=12 m=38 s=12
